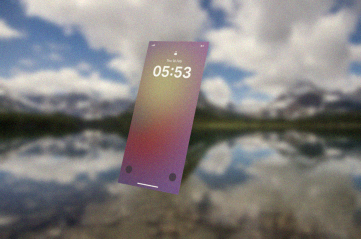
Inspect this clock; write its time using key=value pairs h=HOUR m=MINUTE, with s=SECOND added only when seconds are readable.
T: h=5 m=53
